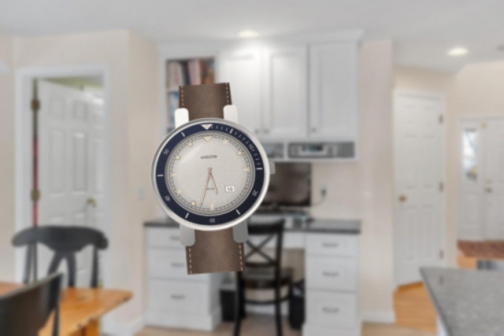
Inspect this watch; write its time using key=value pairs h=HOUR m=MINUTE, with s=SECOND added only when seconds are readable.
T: h=5 m=33
